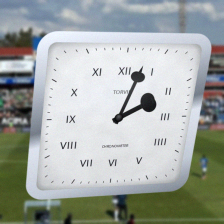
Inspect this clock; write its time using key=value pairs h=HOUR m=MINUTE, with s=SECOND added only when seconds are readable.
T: h=2 m=3
